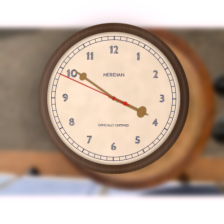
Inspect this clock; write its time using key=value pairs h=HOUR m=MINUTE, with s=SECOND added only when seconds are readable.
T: h=3 m=50 s=49
